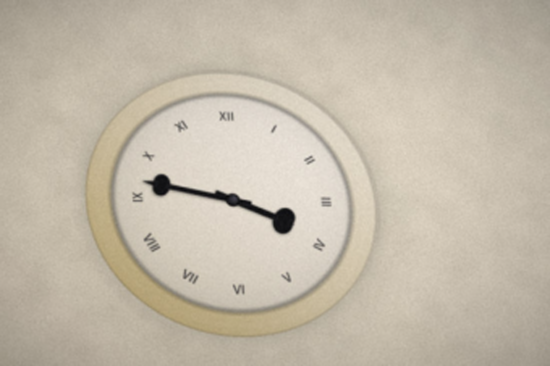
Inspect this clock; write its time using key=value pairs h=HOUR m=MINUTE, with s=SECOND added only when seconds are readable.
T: h=3 m=47
